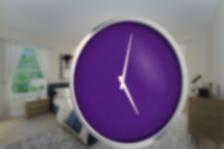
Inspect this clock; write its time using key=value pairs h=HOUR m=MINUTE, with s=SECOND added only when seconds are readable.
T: h=5 m=2
